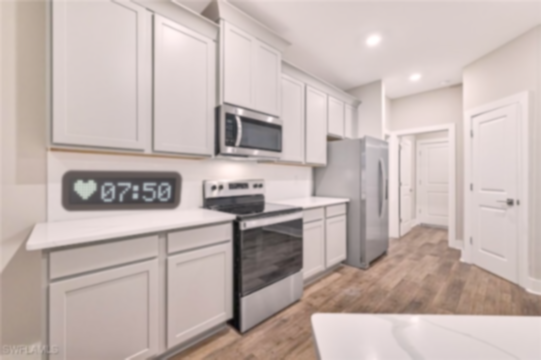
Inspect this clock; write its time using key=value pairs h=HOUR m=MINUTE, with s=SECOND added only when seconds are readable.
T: h=7 m=50
